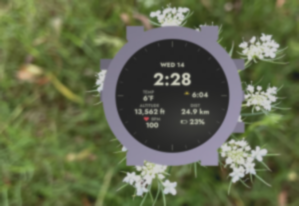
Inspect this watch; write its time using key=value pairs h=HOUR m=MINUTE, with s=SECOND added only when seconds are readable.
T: h=2 m=28
